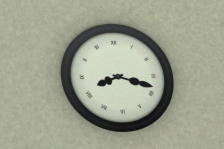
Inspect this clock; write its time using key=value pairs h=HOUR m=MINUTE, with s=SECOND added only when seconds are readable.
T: h=8 m=18
